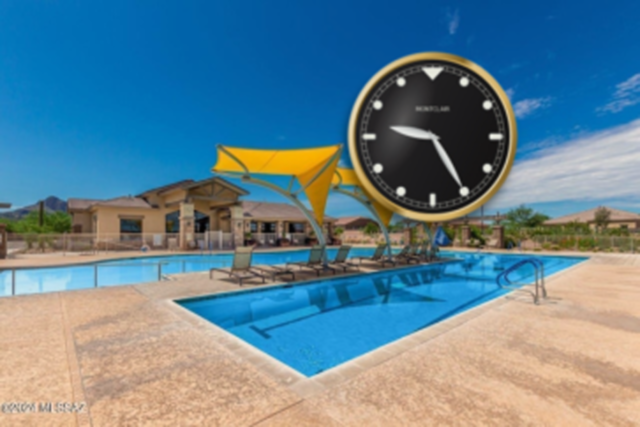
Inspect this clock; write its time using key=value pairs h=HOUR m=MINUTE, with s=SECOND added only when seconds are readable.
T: h=9 m=25
